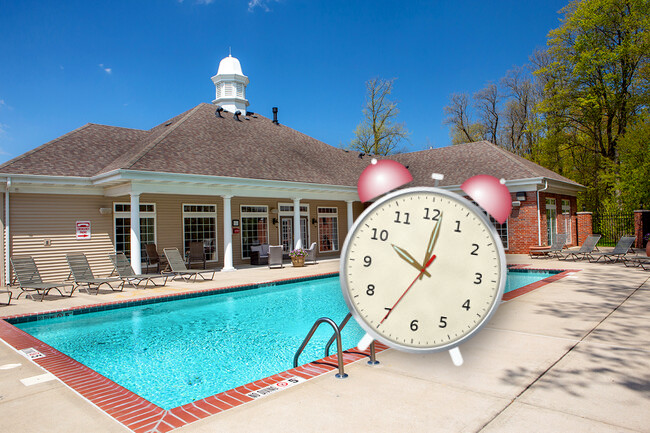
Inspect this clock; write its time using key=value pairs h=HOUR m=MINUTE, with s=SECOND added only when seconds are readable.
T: h=10 m=1 s=35
